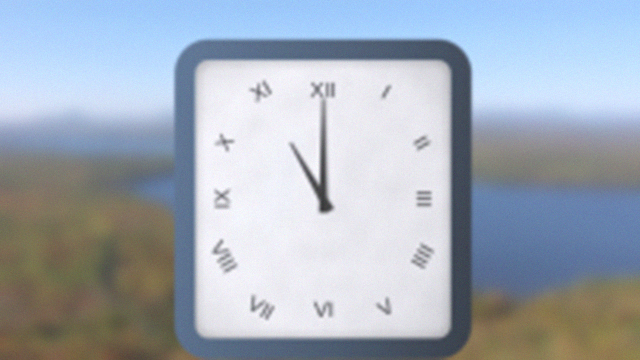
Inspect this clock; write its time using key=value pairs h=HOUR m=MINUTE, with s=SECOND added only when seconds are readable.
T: h=11 m=0
